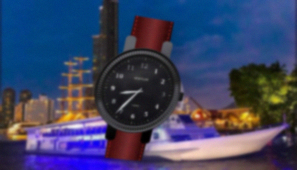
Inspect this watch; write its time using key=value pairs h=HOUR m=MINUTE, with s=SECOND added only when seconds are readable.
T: h=8 m=36
